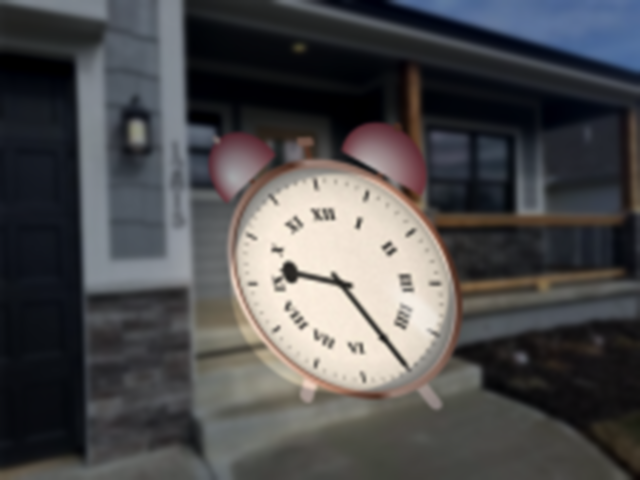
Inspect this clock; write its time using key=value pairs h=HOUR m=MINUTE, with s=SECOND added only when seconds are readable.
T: h=9 m=25
